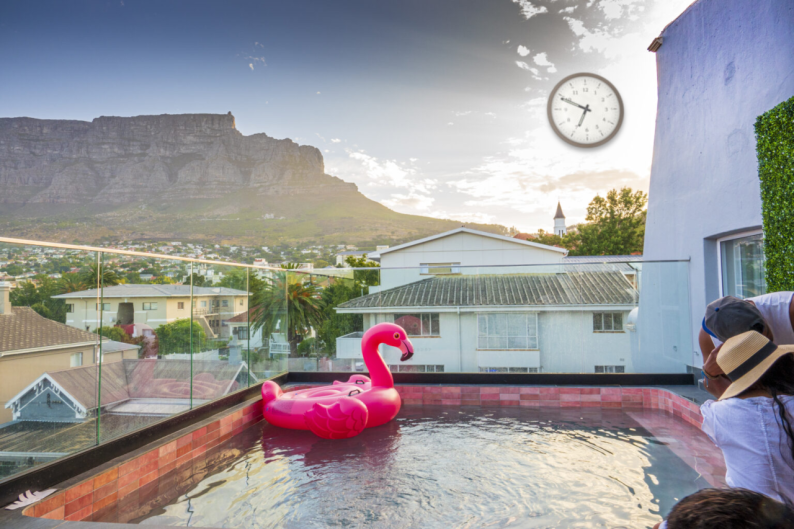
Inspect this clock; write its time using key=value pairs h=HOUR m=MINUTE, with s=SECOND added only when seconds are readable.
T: h=6 m=49
